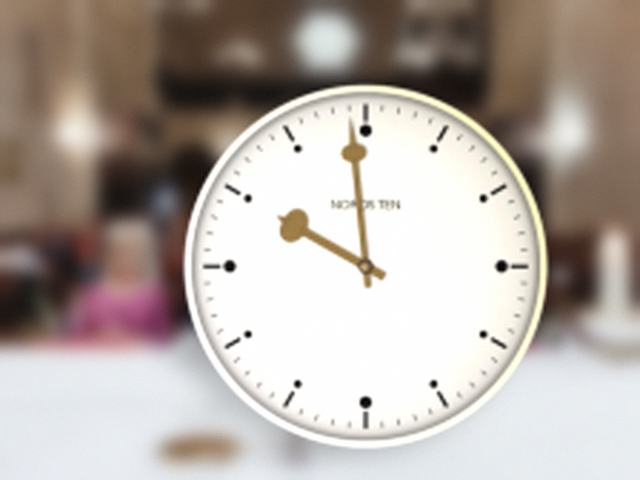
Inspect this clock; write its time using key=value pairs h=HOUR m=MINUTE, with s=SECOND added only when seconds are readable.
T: h=9 m=59
